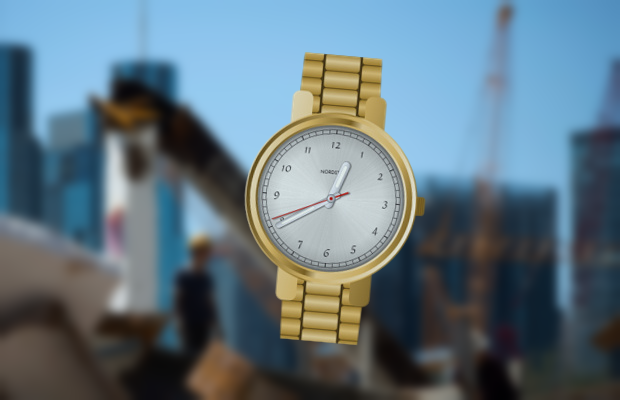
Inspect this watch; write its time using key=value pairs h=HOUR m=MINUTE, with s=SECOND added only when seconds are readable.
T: h=12 m=39 s=41
